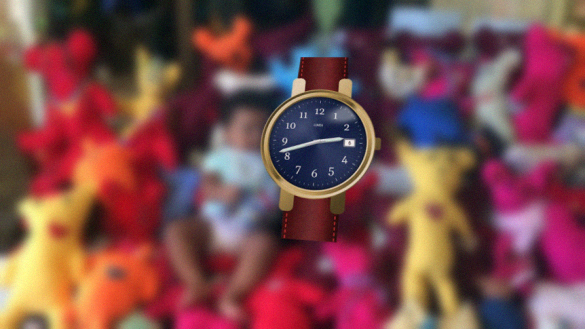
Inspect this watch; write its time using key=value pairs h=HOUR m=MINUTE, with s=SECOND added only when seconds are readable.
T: h=2 m=42
